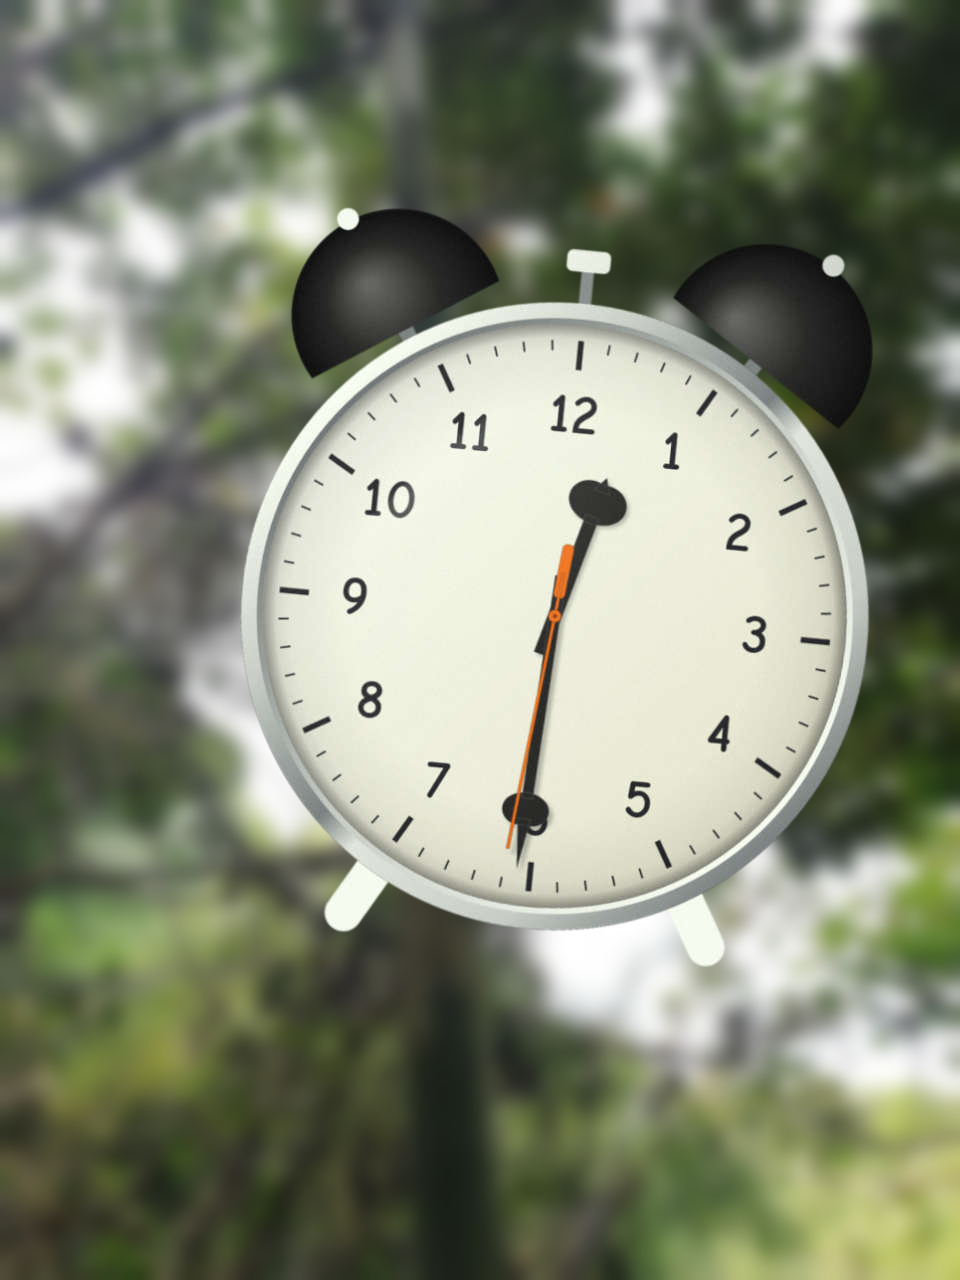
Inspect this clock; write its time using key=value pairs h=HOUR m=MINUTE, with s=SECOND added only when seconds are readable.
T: h=12 m=30 s=31
